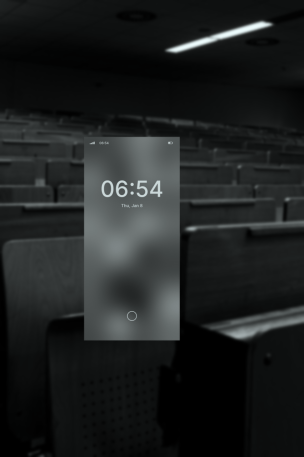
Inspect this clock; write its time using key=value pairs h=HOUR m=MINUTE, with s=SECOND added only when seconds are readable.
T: h=6 m=54
